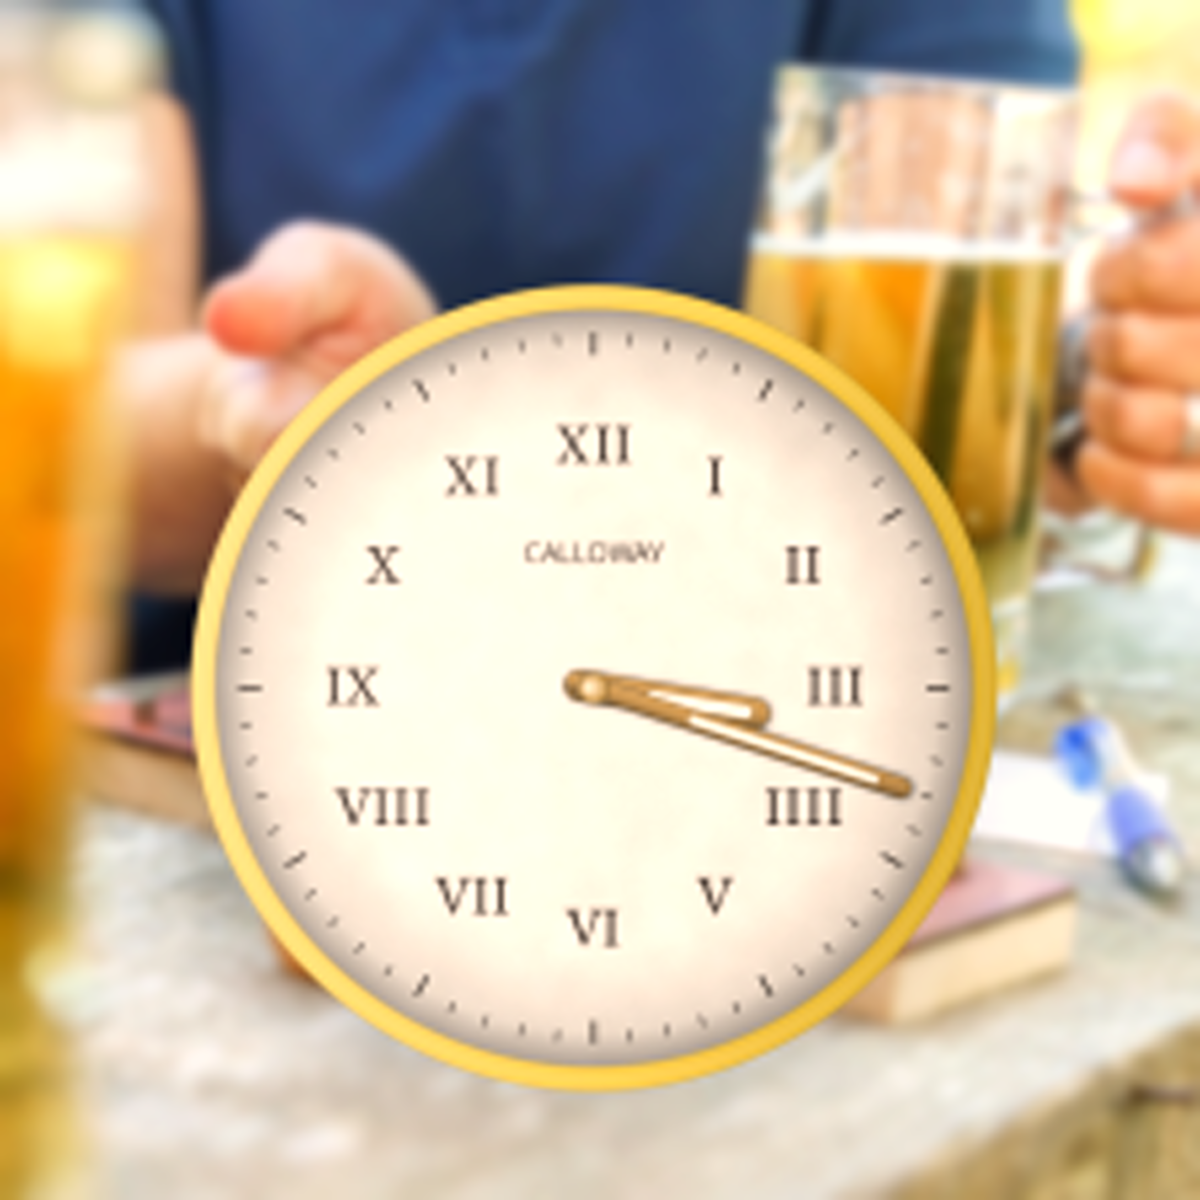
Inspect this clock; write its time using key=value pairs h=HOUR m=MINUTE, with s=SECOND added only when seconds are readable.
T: h=3 m=18
